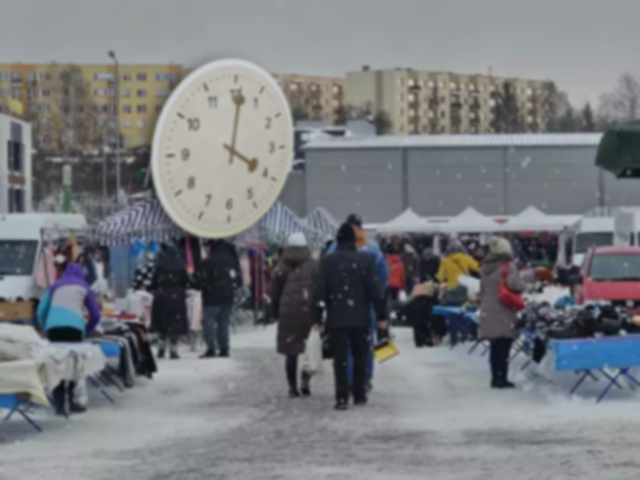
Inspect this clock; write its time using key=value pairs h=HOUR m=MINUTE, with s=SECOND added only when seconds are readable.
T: h=4 m=1
